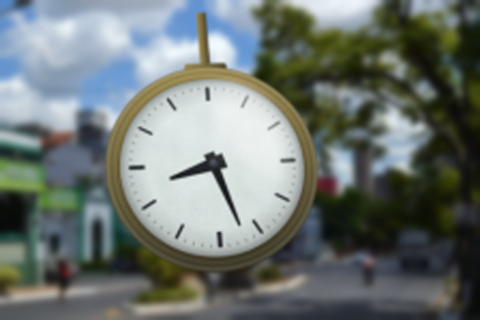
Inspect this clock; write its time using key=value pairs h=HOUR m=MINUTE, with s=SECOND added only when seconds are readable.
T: h=8 m=27
